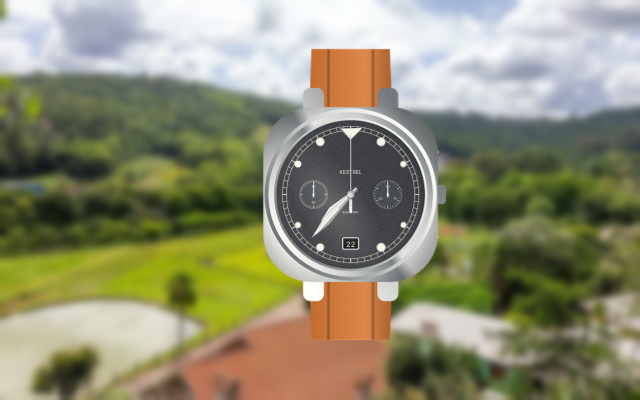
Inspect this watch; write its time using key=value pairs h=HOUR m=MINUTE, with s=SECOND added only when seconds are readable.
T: h=7 m=37
